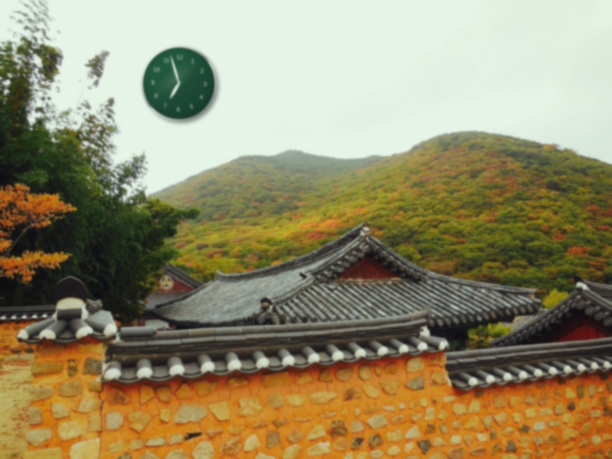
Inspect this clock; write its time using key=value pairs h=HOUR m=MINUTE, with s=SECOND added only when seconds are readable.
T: h=6 m=57
